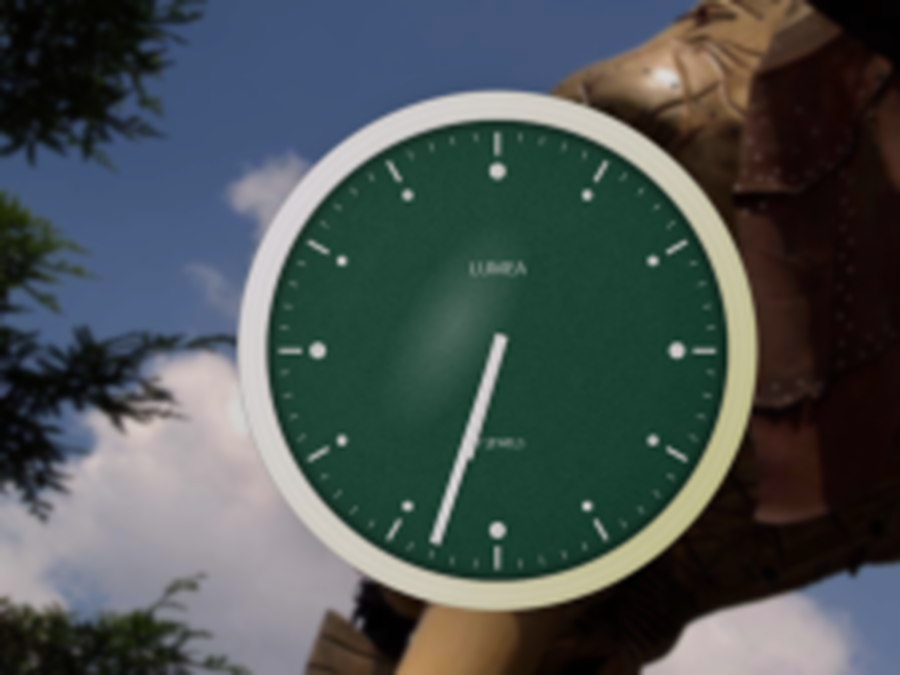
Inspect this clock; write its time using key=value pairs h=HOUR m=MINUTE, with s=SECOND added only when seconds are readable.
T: h=6 m=33
